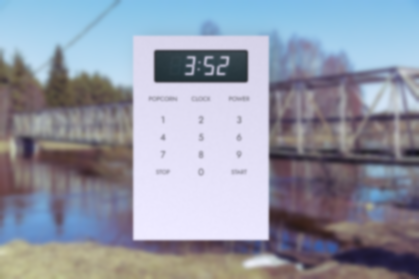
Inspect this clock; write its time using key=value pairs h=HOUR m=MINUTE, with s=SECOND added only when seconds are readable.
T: h=3 m=52
